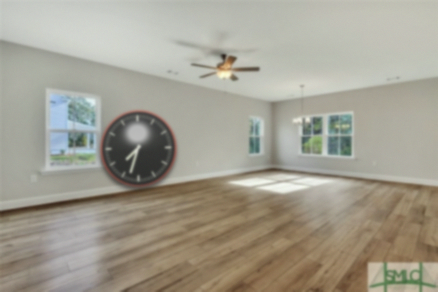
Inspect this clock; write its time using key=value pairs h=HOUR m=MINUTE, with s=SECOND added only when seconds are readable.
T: h=7 m=33
